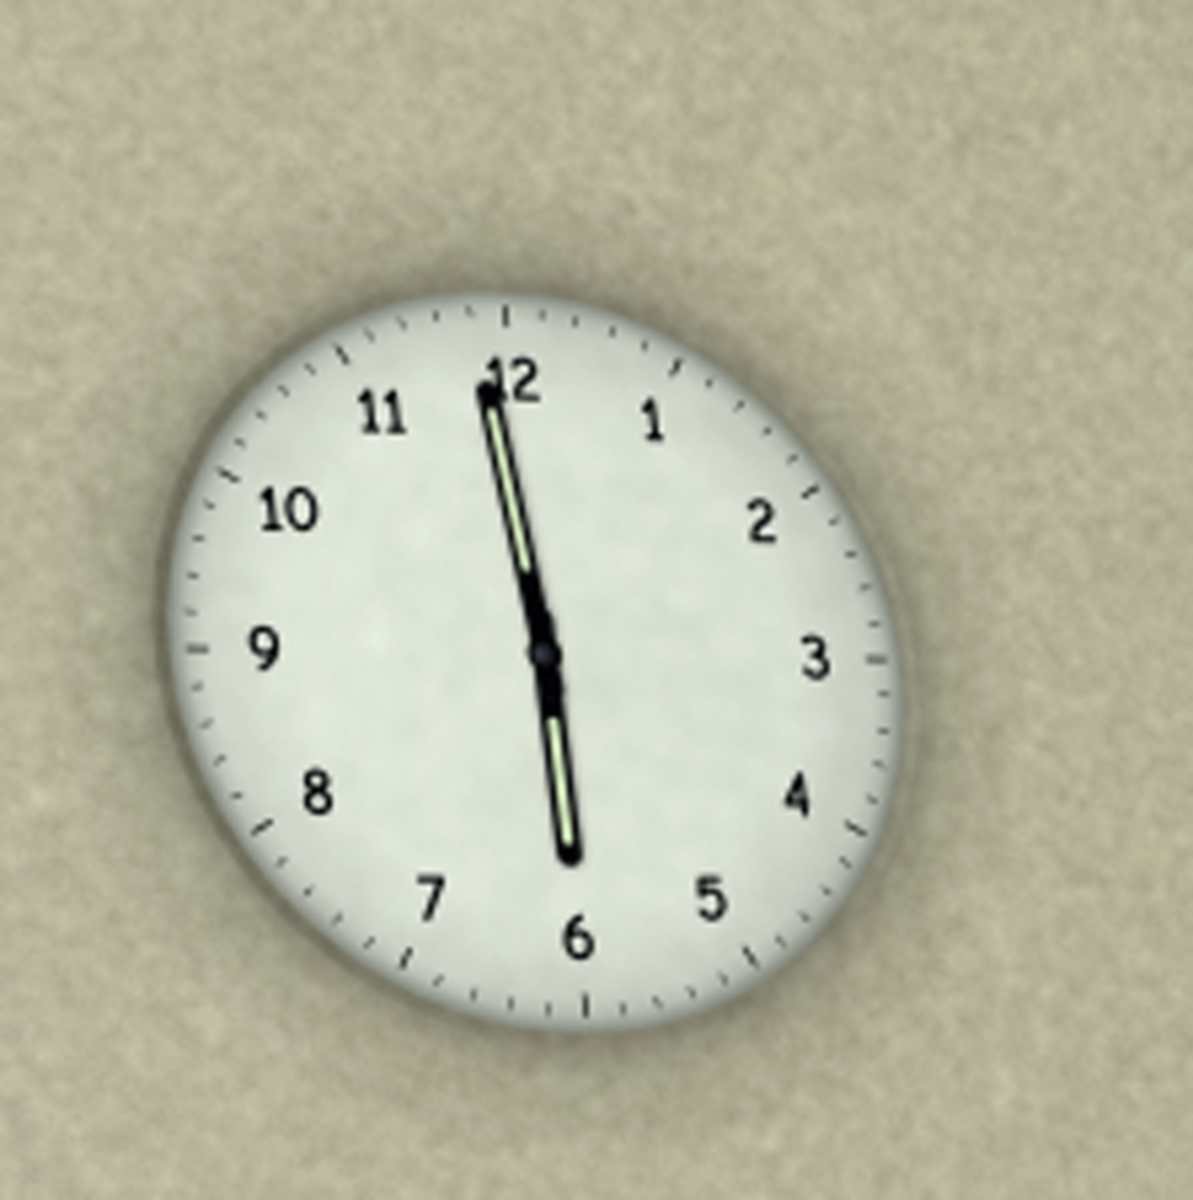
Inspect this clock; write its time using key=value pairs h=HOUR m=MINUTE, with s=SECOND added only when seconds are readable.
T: h=5 m=59
